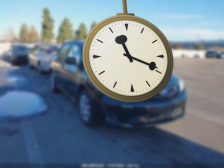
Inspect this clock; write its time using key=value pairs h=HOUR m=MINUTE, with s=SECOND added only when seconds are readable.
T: h=11 m=19
